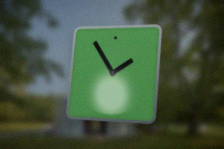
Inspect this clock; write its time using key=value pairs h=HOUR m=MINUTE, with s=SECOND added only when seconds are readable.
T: h=1 m=54
